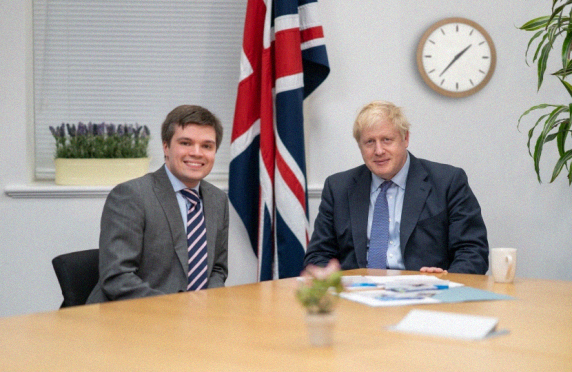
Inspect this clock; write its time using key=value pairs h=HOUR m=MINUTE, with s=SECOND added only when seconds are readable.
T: h=1 m=37
